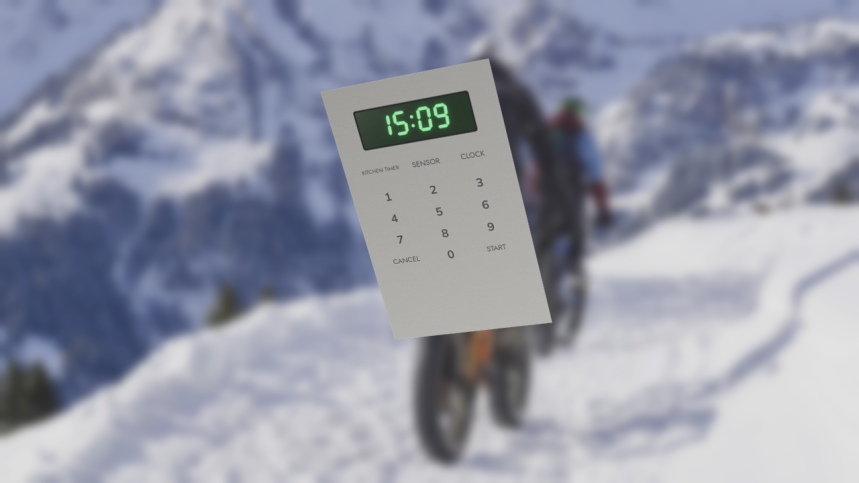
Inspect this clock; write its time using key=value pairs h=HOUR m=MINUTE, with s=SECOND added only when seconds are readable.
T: h=15 m=9
